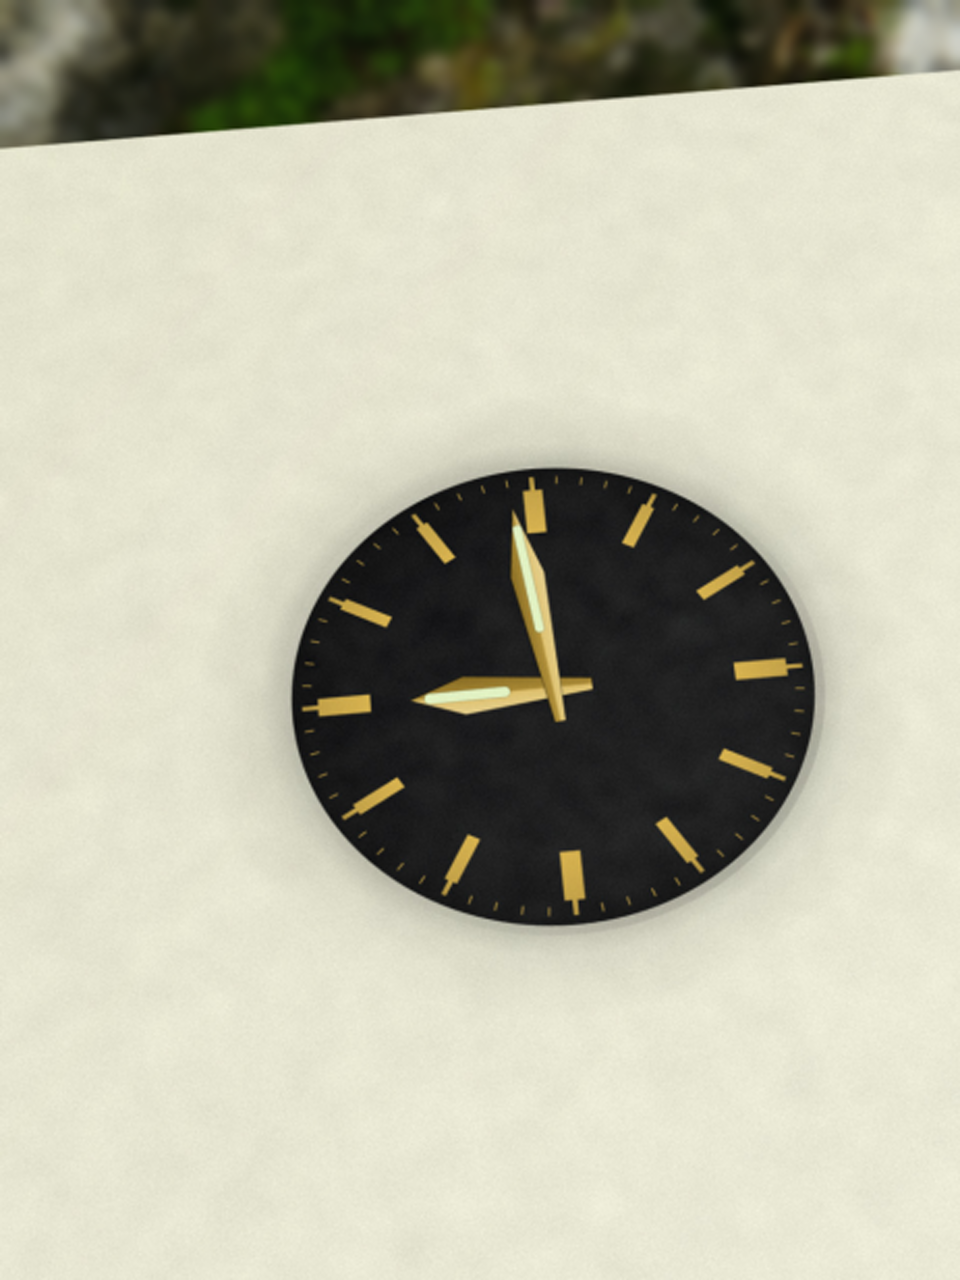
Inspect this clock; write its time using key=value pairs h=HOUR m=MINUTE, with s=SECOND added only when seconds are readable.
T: h=8 m=59
